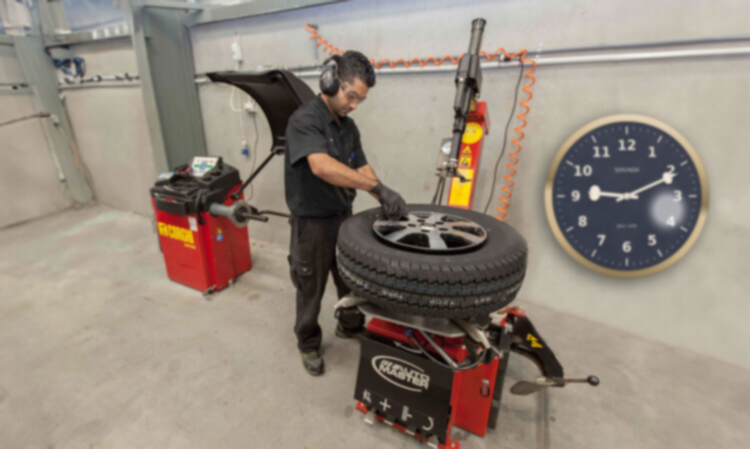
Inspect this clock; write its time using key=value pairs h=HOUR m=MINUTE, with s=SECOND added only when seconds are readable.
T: h=9 m=11
